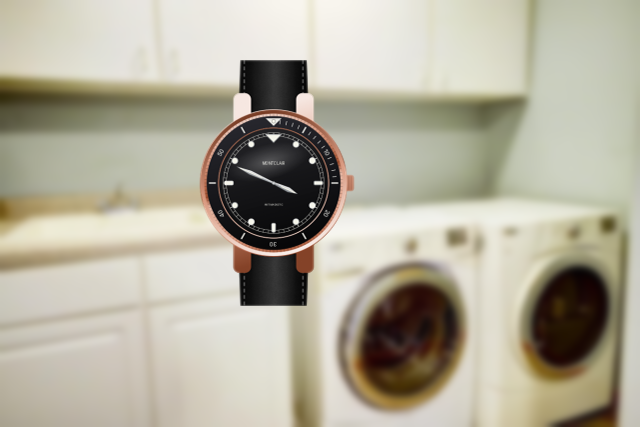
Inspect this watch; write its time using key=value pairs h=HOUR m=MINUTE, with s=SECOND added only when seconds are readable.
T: h=3 m=49
